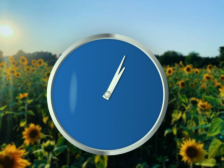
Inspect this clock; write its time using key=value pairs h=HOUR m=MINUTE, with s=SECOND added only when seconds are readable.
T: h=1 m=4
